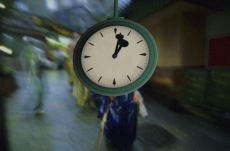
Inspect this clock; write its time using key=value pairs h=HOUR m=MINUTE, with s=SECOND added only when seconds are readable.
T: h=1 m=2
